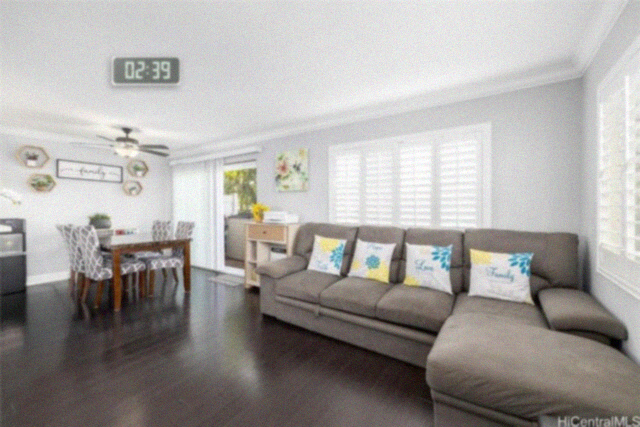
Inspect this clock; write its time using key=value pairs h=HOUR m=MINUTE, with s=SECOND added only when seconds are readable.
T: h=2 m=39
